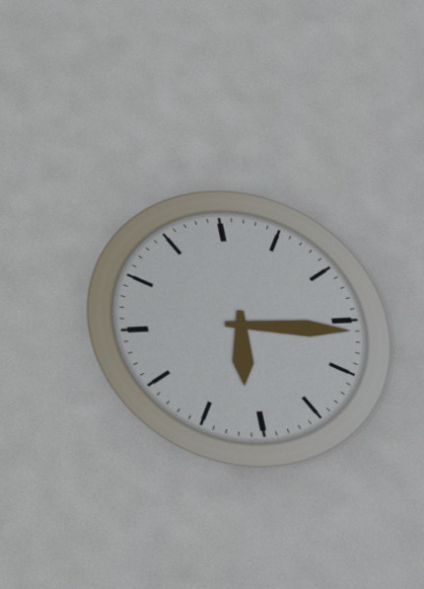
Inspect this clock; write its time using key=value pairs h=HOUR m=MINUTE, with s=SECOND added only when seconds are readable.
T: h=6 m=16
